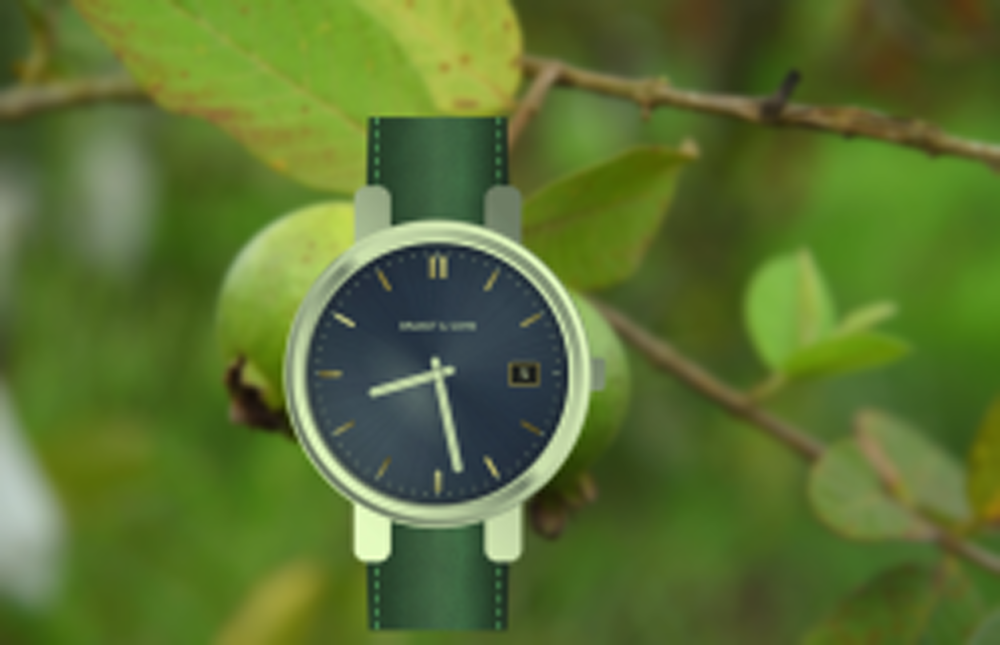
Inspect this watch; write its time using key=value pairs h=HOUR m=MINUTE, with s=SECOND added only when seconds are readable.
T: h=8 m=28
